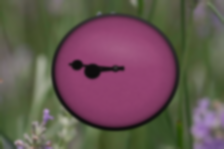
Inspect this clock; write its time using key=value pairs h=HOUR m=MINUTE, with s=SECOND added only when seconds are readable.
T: h=8 m=46
